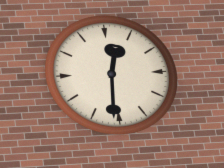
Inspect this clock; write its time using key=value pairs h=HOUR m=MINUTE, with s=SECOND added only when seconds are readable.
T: h=12 m=31
